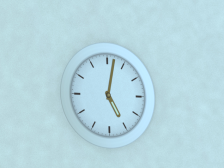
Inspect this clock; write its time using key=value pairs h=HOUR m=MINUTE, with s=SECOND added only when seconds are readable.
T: h=5 m=2
